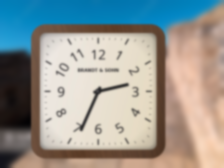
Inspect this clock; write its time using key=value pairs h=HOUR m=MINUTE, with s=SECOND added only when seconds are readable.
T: h=2 m=34
